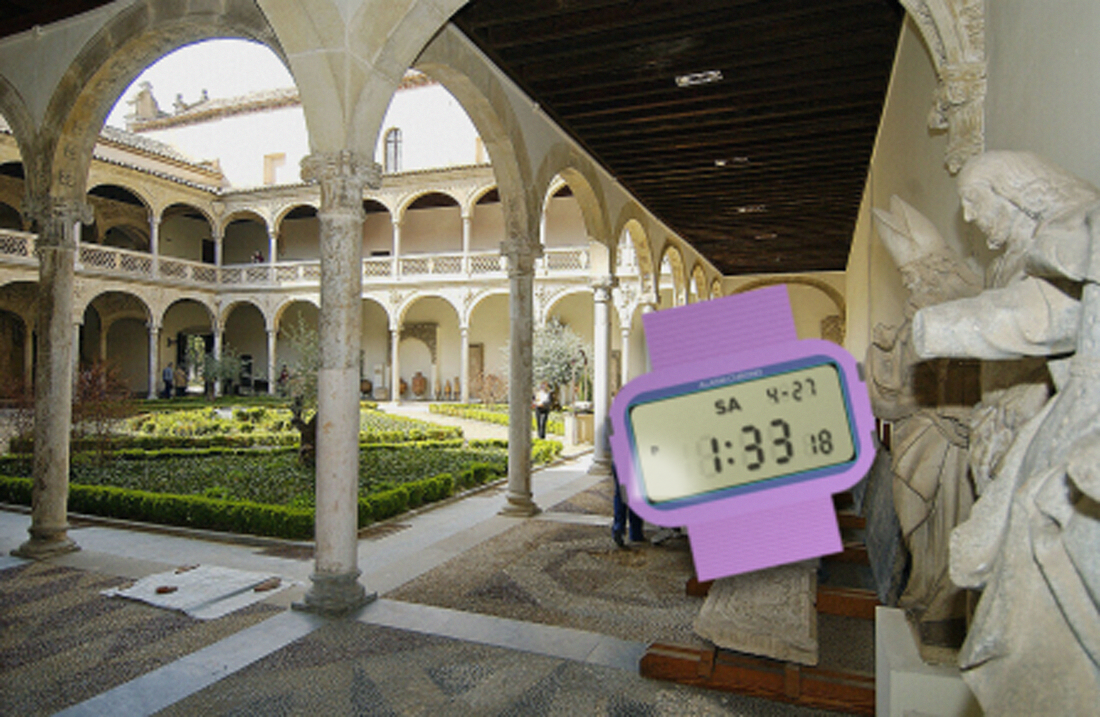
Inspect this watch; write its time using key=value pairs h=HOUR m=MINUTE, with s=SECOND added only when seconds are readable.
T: h=1 m=33 s=18
